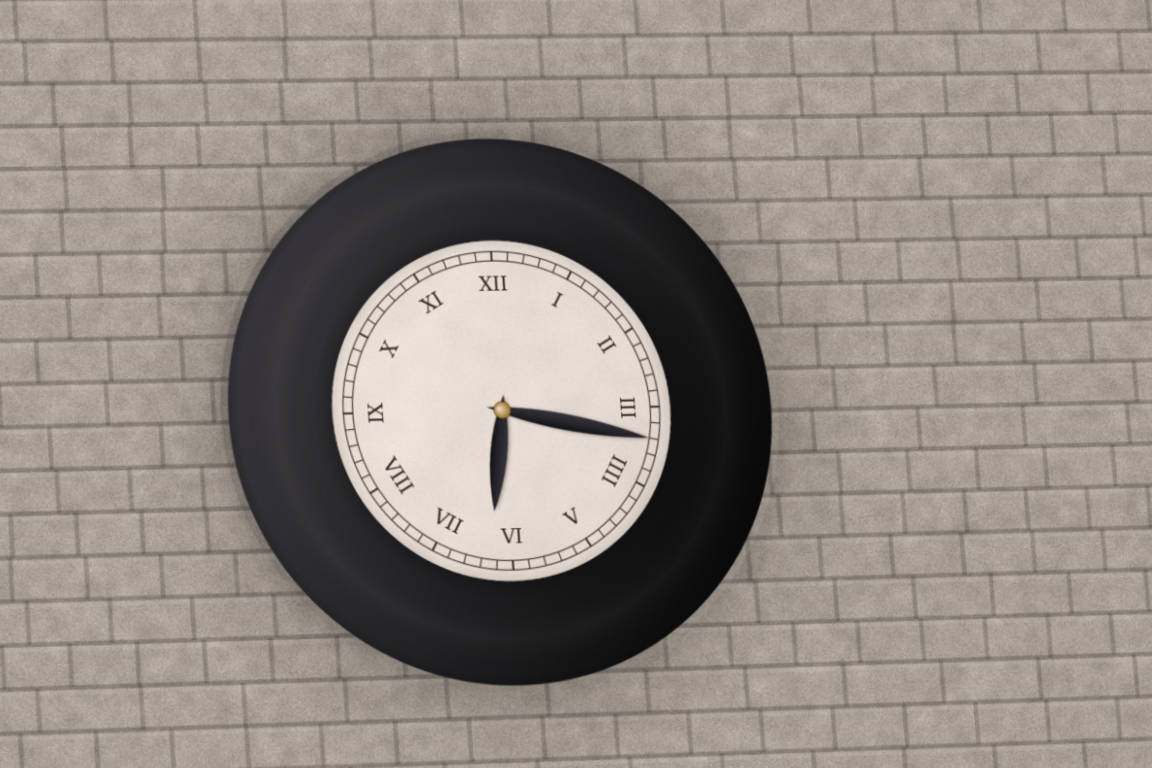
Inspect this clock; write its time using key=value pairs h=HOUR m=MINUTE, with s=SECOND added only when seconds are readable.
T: h=6 m=17
